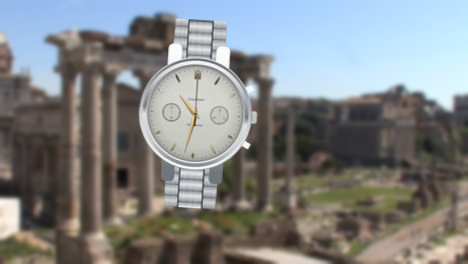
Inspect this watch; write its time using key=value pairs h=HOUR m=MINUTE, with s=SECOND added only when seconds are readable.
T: h=10 m=32
